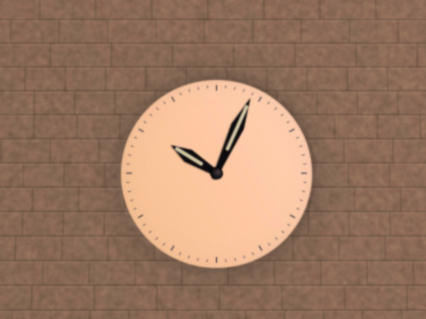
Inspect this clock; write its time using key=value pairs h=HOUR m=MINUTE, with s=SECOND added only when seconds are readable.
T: h=10 m=4
